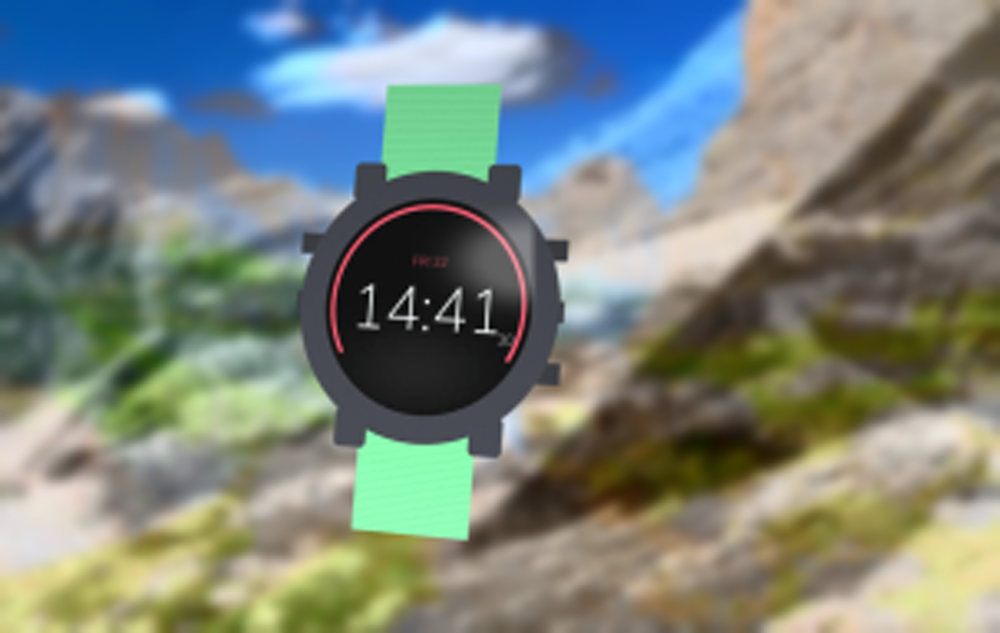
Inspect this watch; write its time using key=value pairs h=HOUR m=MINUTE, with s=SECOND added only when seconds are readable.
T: h=14 m=41
